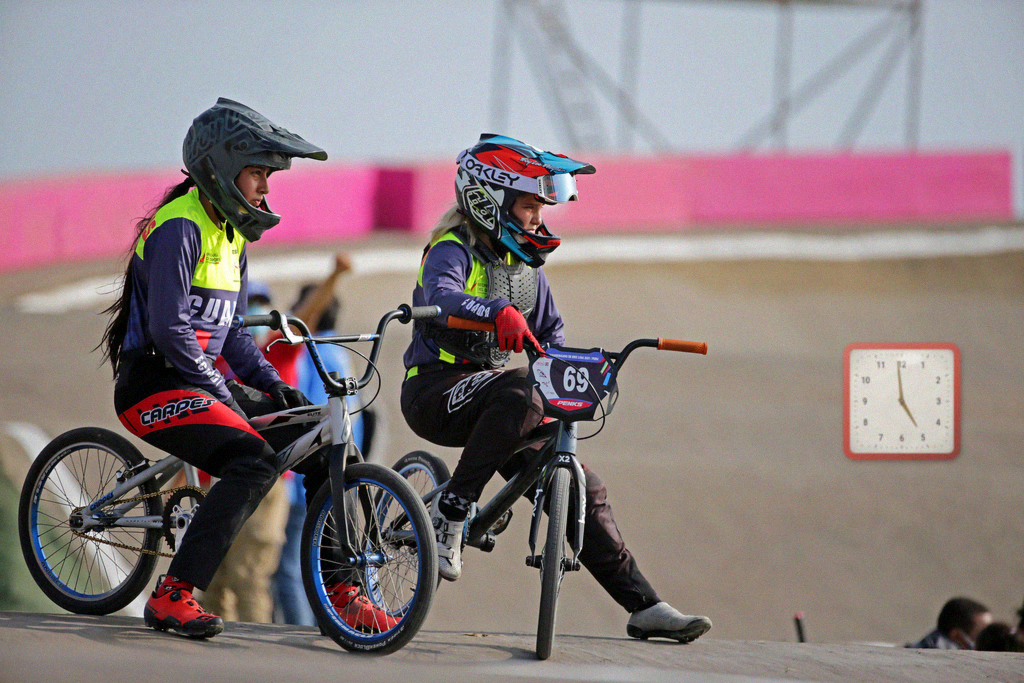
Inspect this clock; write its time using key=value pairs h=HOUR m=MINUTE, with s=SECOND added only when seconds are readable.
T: h=4 m=59
